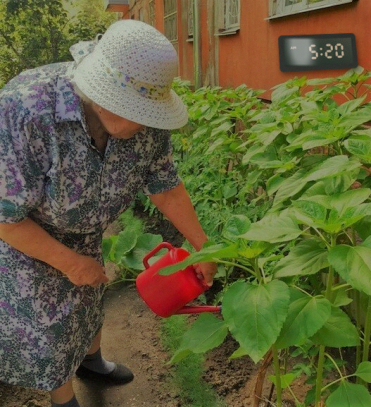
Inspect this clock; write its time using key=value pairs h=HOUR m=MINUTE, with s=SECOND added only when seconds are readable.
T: h=5 m=20
